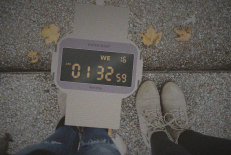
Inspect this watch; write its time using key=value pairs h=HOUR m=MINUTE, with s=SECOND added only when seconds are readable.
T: h=1 m=32 s=59
